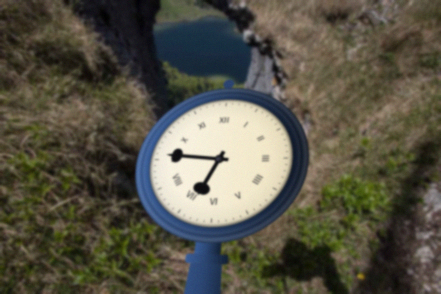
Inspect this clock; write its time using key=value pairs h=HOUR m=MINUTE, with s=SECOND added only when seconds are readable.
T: h=6 m=46
